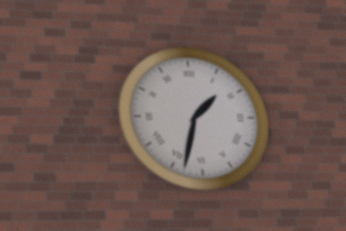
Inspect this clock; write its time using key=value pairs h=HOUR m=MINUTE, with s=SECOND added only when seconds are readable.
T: h=1 m=33
